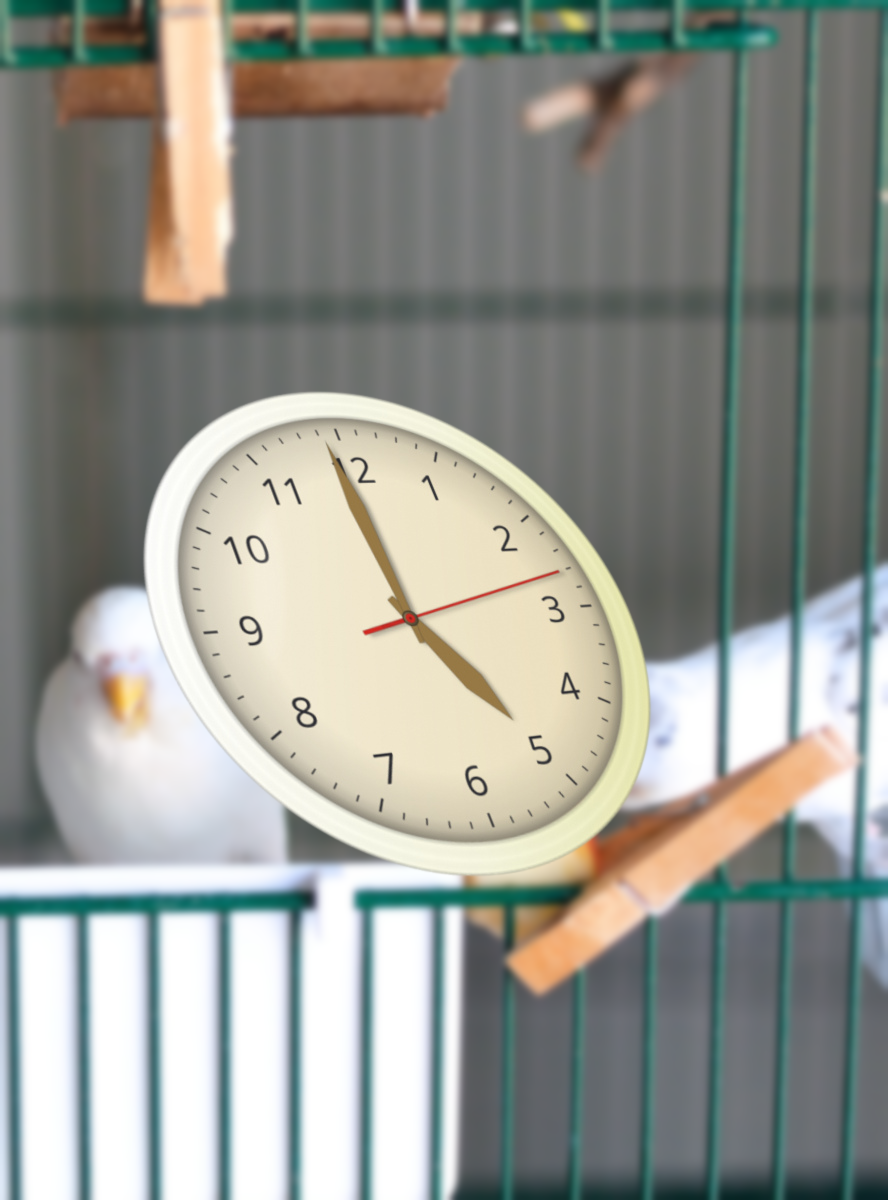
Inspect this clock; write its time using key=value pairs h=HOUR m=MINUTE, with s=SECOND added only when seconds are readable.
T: h=4 m=59 s=13
